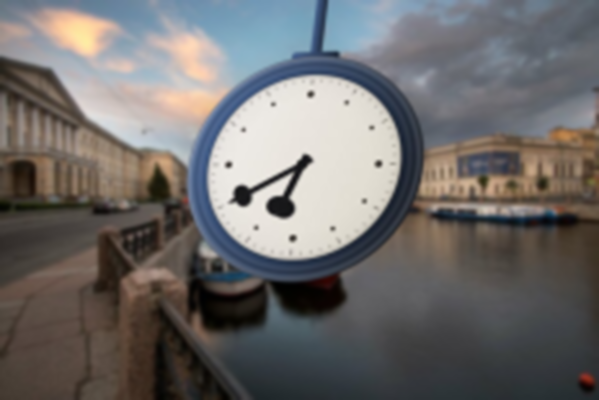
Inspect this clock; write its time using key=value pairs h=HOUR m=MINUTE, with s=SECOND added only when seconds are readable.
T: h=6 m=40
